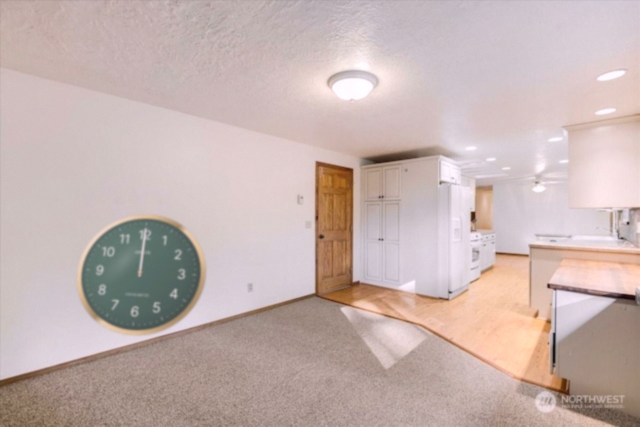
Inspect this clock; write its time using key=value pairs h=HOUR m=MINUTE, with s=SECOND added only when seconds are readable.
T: h=12 m=0
